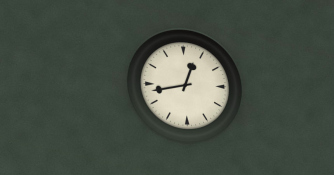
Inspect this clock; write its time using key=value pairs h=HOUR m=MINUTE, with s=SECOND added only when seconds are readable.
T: h=12 m=43
